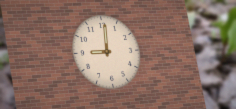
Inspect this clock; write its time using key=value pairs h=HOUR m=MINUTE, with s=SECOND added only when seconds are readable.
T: h=9 m=1
